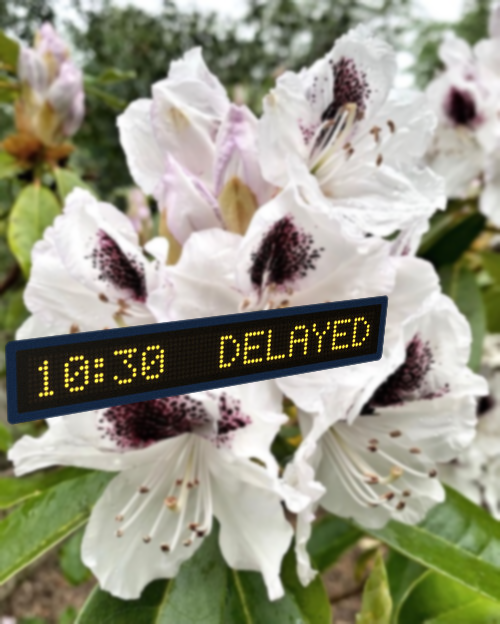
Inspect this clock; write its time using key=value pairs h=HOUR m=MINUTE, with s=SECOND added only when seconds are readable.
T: h=10 m=30
